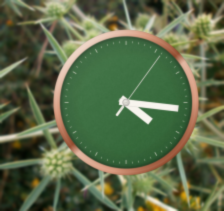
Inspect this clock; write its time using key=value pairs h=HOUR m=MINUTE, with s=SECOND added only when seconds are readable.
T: h=4 m=16 s=6
